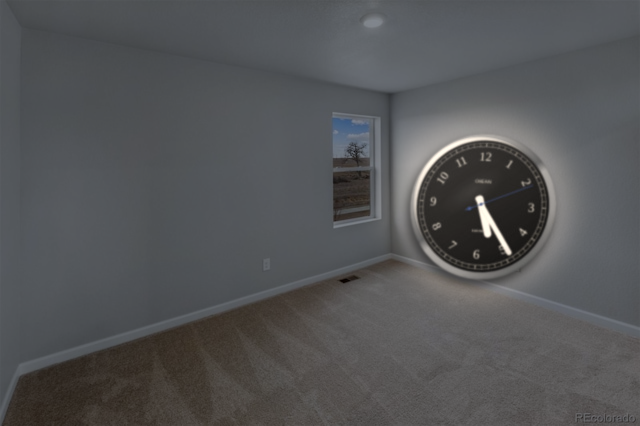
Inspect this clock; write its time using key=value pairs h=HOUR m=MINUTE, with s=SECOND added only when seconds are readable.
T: h=5 m=24 s=11
